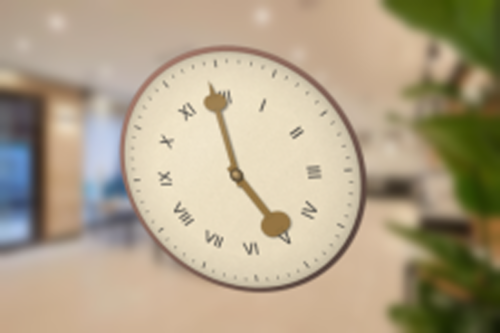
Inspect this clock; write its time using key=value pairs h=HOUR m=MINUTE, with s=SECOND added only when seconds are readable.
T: h=4 m=59
